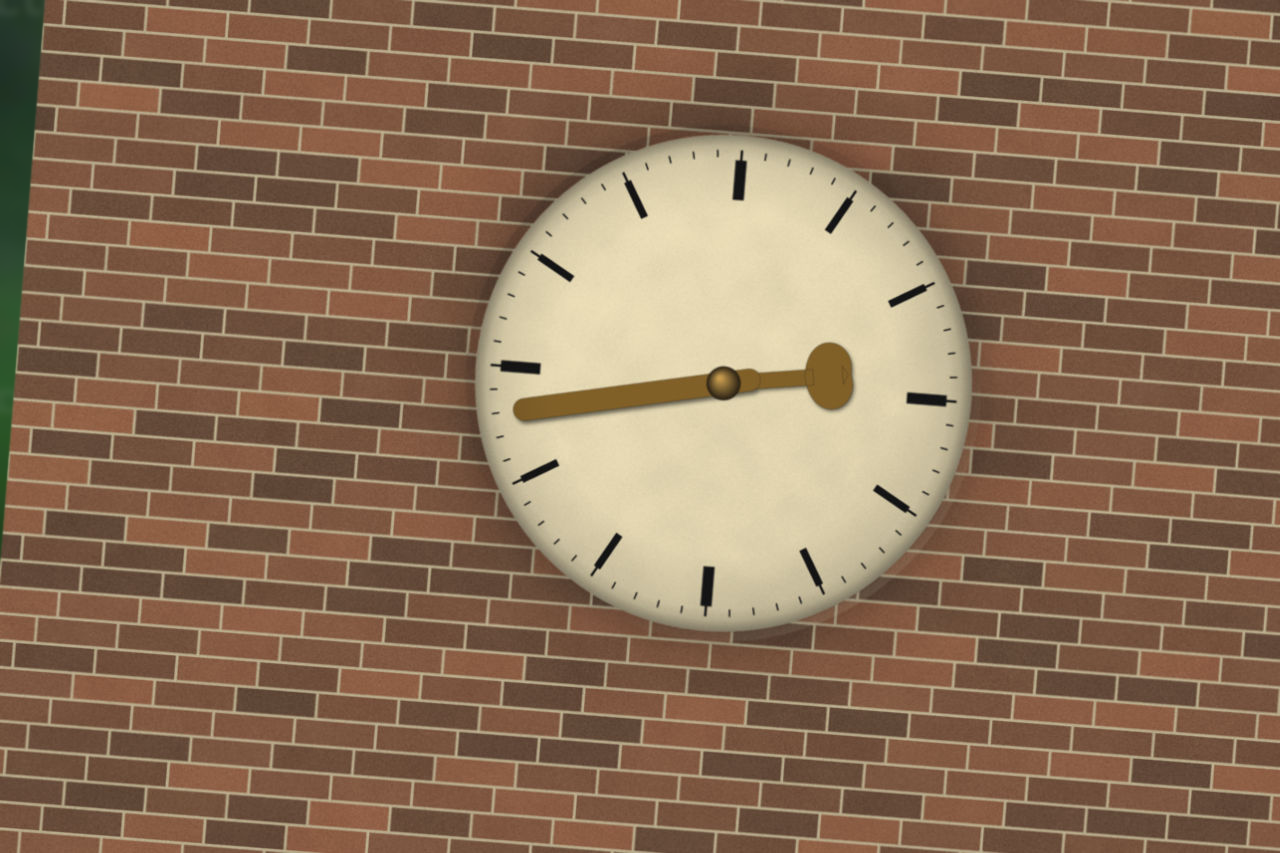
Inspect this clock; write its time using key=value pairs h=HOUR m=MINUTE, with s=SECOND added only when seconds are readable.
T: h=2 m=43
